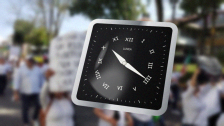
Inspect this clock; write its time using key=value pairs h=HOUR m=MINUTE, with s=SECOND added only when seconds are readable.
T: h=10 m=20
